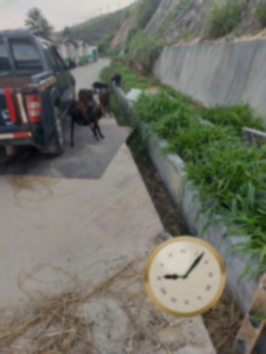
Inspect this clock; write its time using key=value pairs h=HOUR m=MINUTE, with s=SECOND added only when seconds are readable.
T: h=9 m=7
